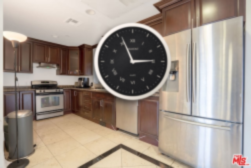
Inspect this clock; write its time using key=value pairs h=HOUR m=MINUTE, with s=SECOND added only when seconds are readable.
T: h=2 m=56
